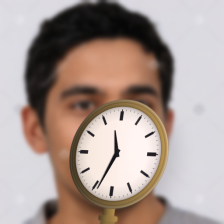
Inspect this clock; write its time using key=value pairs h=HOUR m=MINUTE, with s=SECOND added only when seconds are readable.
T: h=11 m=34
